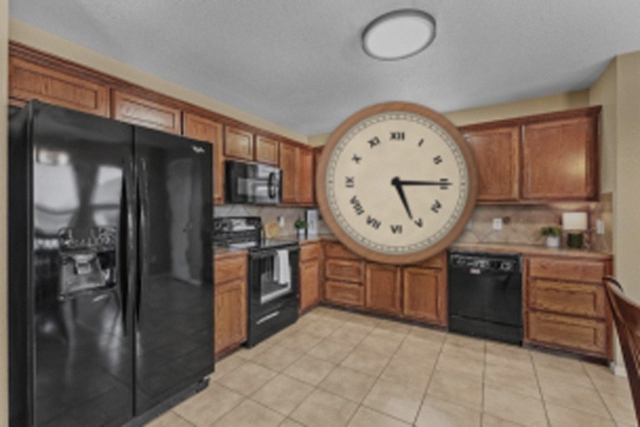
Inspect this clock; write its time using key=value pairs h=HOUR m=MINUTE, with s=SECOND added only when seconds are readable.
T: h=5 m=15
